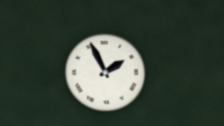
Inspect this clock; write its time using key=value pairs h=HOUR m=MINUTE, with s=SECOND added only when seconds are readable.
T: h=1 m=56
